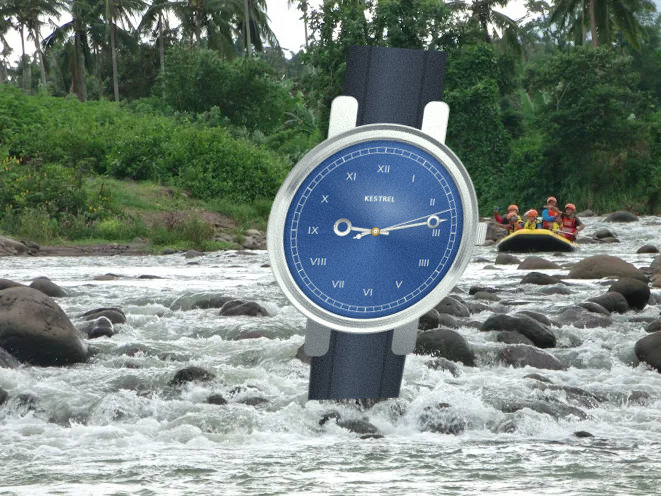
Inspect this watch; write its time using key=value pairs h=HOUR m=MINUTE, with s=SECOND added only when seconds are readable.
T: h=9 m=13 s=12
